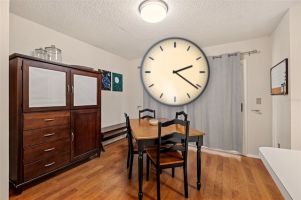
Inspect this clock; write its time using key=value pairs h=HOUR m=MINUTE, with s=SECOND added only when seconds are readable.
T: h=2 m=21
